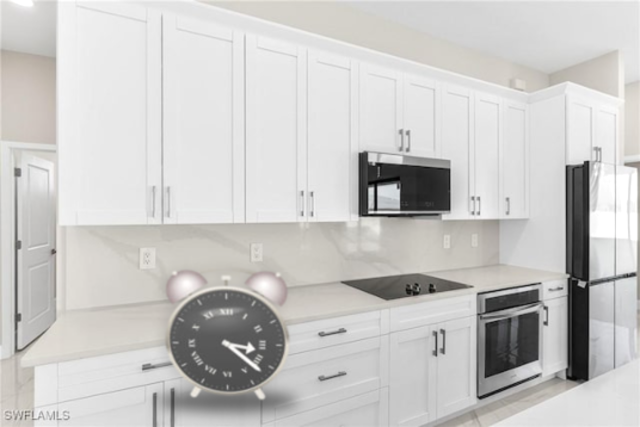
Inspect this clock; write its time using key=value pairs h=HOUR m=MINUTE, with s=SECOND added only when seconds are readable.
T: h=3 m=22
